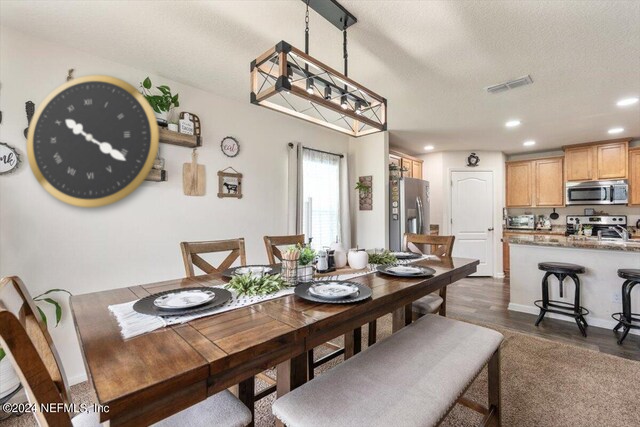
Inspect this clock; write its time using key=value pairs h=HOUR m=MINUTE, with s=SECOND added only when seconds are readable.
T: h=10 m=21
